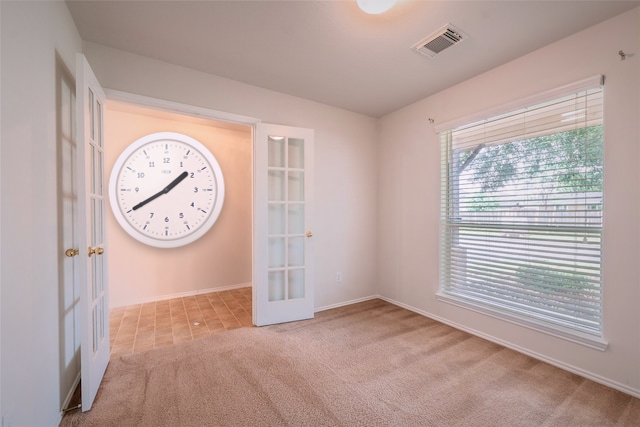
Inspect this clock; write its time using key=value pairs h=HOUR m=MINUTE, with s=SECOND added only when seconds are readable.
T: h=1 m=40
